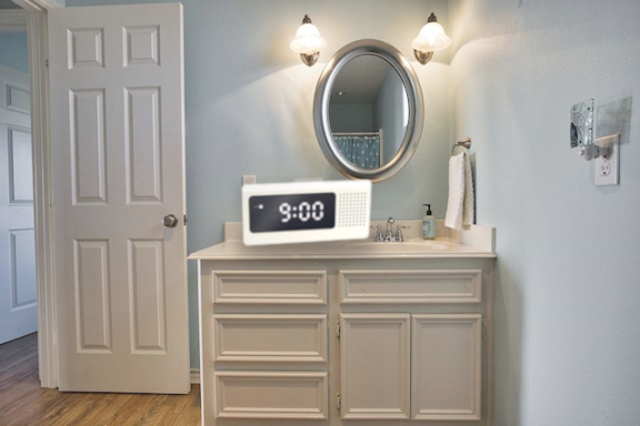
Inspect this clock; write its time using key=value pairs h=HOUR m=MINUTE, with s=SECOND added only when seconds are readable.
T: h=9 m=0
